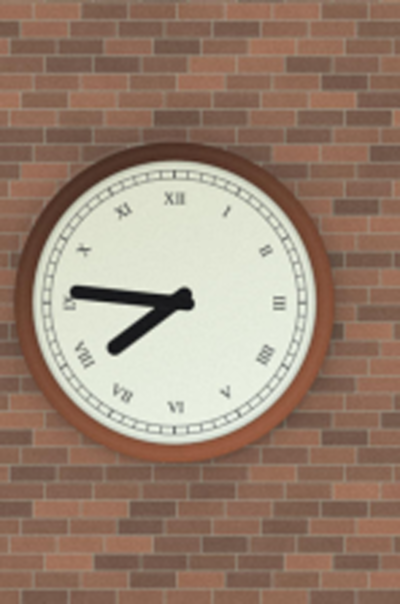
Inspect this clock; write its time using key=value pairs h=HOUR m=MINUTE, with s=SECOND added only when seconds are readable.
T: h=7 m=46
